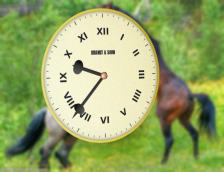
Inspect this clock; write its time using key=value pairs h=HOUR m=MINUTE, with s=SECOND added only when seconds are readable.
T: h=9 m=37
